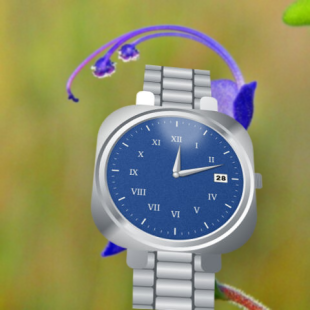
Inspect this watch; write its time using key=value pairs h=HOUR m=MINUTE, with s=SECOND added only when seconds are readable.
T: h=12 m=12
